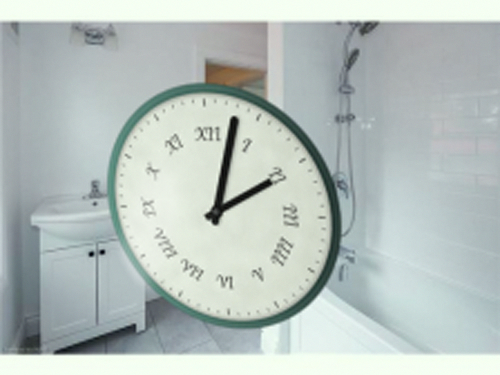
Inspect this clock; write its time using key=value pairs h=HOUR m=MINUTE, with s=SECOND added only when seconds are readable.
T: h=2 m=3
